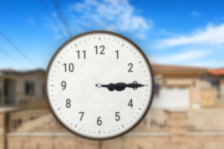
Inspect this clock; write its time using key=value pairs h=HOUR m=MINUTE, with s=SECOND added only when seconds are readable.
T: h=3 m=15
